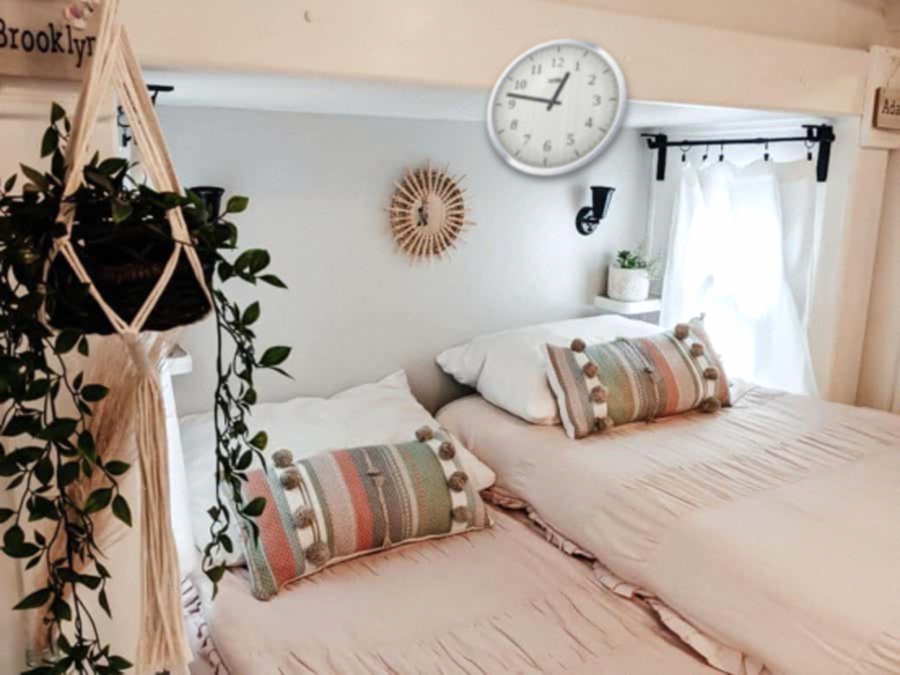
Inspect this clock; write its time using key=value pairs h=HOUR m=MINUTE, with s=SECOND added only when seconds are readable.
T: h=12 m=47
